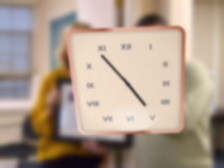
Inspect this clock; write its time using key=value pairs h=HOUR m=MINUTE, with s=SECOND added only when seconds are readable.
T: h=4 m=54
